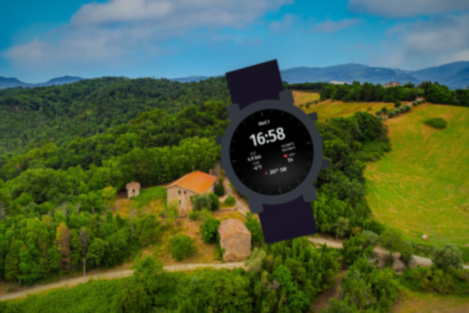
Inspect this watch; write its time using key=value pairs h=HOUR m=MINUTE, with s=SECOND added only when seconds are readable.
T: h=16 m=58
